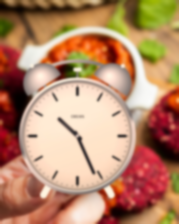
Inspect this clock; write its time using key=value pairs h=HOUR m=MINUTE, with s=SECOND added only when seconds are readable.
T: h=10 m=26
